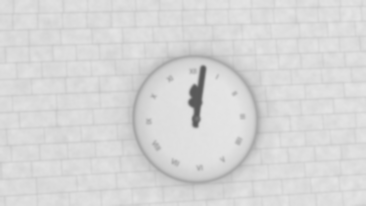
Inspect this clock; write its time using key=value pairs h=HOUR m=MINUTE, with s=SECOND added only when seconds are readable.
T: h=12 m=2
